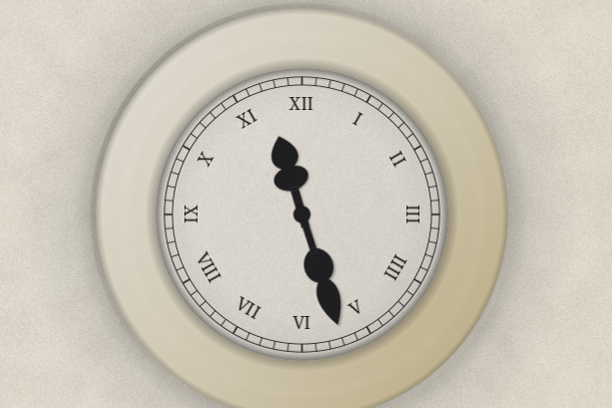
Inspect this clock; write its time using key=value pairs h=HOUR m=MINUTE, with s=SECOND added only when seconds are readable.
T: h=11 m=27
